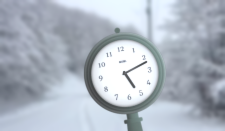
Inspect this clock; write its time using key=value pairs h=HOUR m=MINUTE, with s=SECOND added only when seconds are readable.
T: h=5 m=12
